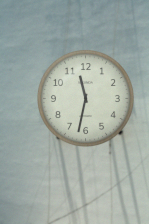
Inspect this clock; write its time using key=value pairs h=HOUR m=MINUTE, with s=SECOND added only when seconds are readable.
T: h=11 m=32
